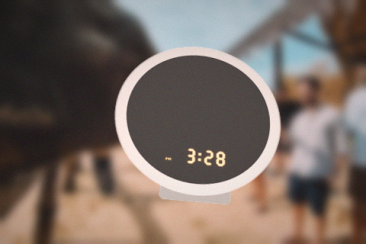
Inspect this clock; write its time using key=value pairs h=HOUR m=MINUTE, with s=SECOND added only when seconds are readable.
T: h=3 m=28
